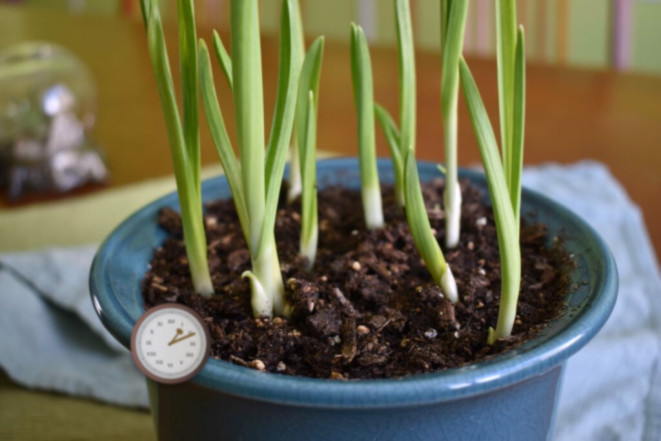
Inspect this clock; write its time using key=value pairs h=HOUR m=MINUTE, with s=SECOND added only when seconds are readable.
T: h=1 m=11
